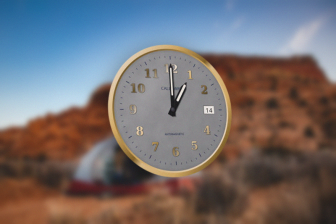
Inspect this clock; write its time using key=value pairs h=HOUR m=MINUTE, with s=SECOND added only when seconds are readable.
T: h=1 m=0
